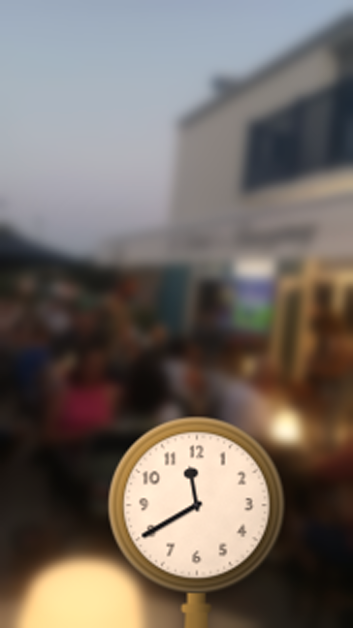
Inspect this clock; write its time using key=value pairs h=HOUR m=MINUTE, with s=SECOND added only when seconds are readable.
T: h=11 m=40
